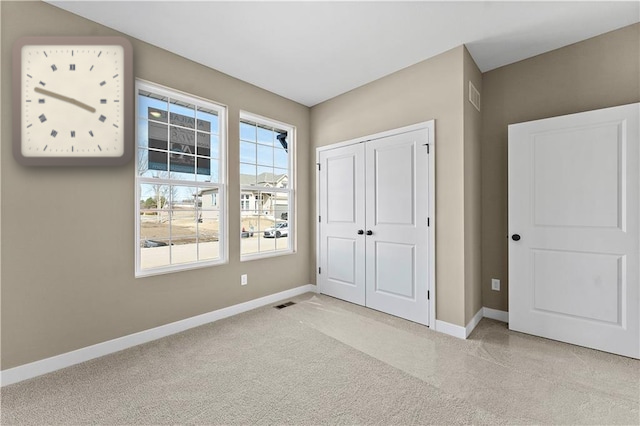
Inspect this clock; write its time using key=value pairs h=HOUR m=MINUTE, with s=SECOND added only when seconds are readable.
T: h=3 m=48
